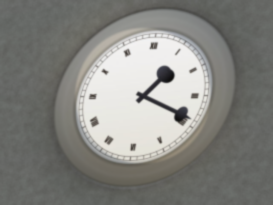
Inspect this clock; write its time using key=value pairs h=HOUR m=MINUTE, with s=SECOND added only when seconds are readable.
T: h=1 m=19
